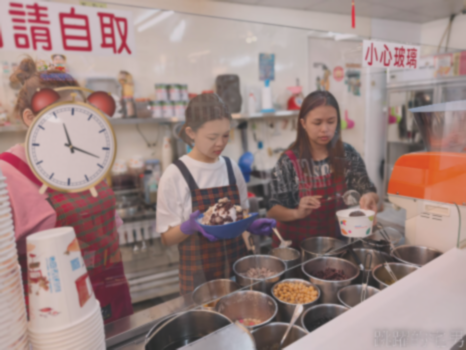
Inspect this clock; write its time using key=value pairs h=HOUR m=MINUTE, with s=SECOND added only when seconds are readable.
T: h=11 m=18
